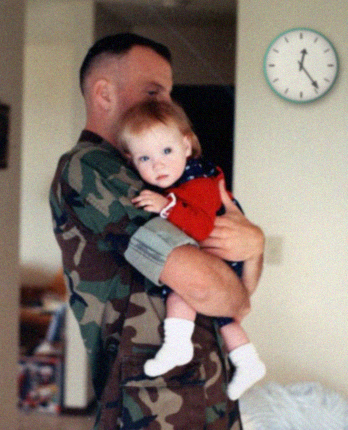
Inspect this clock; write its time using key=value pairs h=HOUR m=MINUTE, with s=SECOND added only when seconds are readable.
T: h=12 m=24
